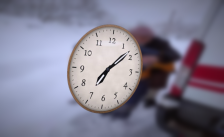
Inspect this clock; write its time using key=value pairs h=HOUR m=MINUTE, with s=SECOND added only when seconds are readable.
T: h=7 m=8
